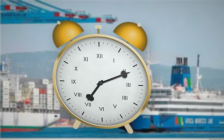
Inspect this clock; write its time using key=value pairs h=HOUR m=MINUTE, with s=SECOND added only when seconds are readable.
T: h=7 m=11
